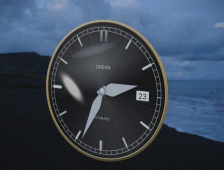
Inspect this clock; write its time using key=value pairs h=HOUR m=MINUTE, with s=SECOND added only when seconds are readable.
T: h=2 m=34
